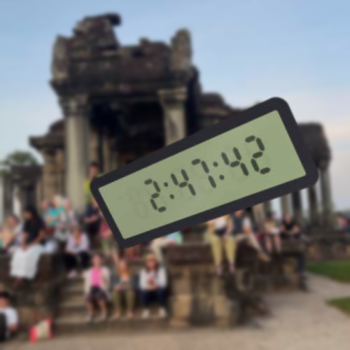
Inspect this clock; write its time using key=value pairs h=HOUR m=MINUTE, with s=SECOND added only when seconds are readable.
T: h=2 m=47 s=42
